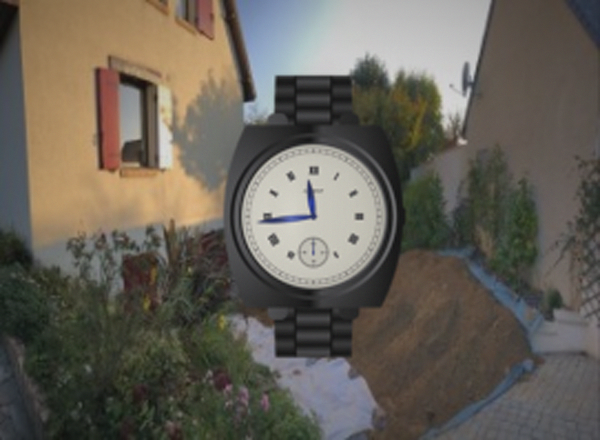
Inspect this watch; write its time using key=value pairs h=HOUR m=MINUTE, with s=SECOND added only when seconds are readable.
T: h=11 m=44
